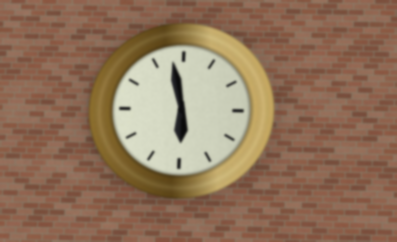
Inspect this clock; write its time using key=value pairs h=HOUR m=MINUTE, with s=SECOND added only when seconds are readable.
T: h=5 m=58
